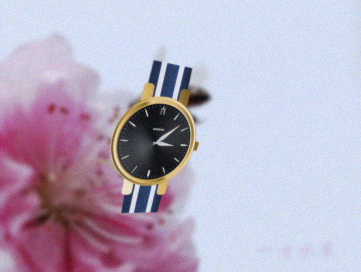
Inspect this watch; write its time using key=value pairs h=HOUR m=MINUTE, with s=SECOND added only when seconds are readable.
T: h=3 m=8
